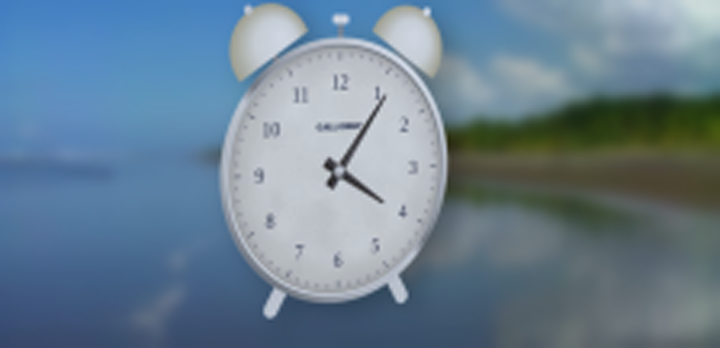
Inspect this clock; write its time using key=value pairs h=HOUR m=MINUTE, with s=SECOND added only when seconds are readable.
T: h=4 m=6
